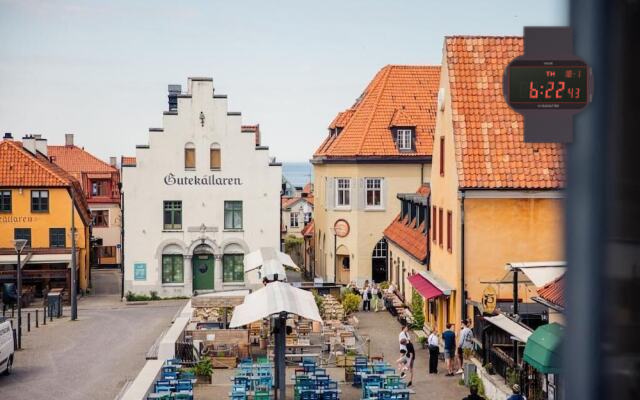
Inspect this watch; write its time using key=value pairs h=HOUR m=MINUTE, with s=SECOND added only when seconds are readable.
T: h=6 m=22 s=43
